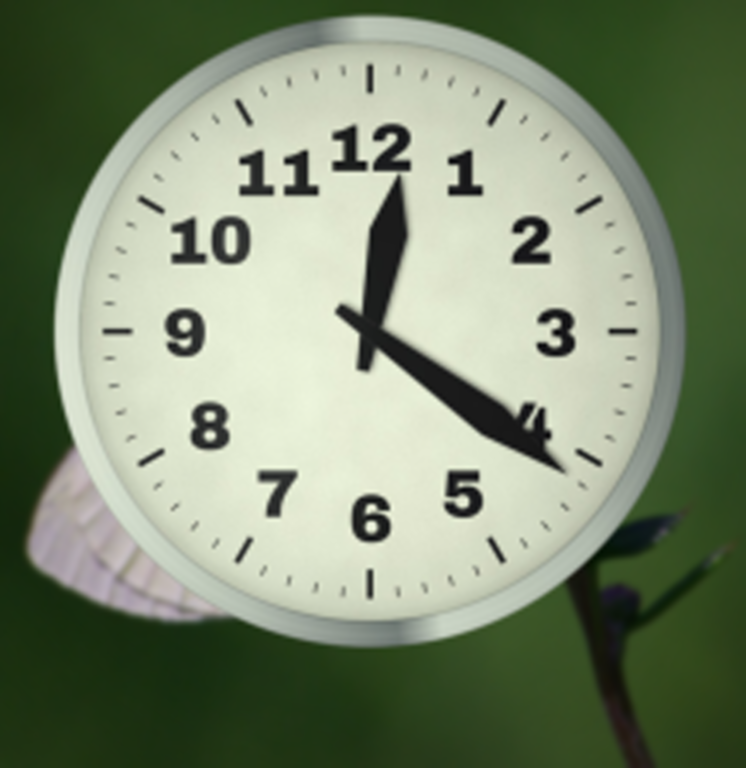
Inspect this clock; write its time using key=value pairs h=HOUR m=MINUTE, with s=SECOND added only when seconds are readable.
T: h=12 m=21
